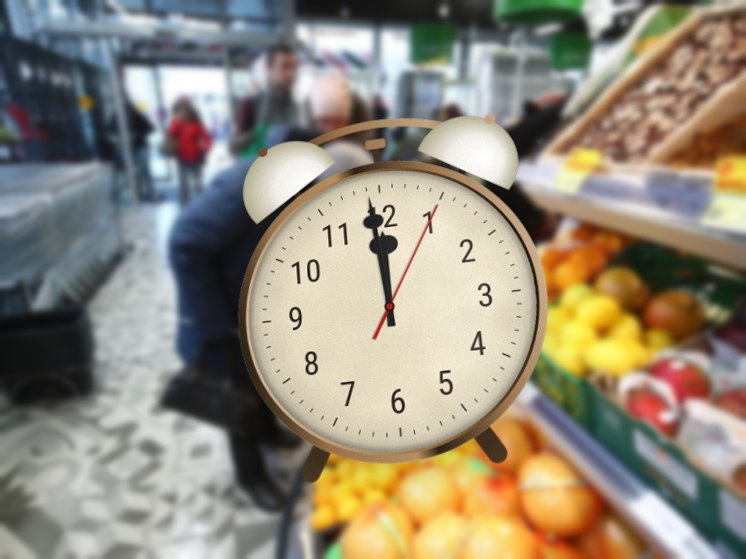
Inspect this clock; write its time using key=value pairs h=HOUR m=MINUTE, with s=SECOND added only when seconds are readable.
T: h=11 m=59 s=5
